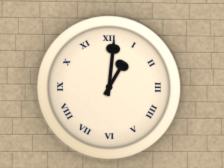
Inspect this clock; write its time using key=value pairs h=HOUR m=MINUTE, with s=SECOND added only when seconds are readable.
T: h=1 m=1
